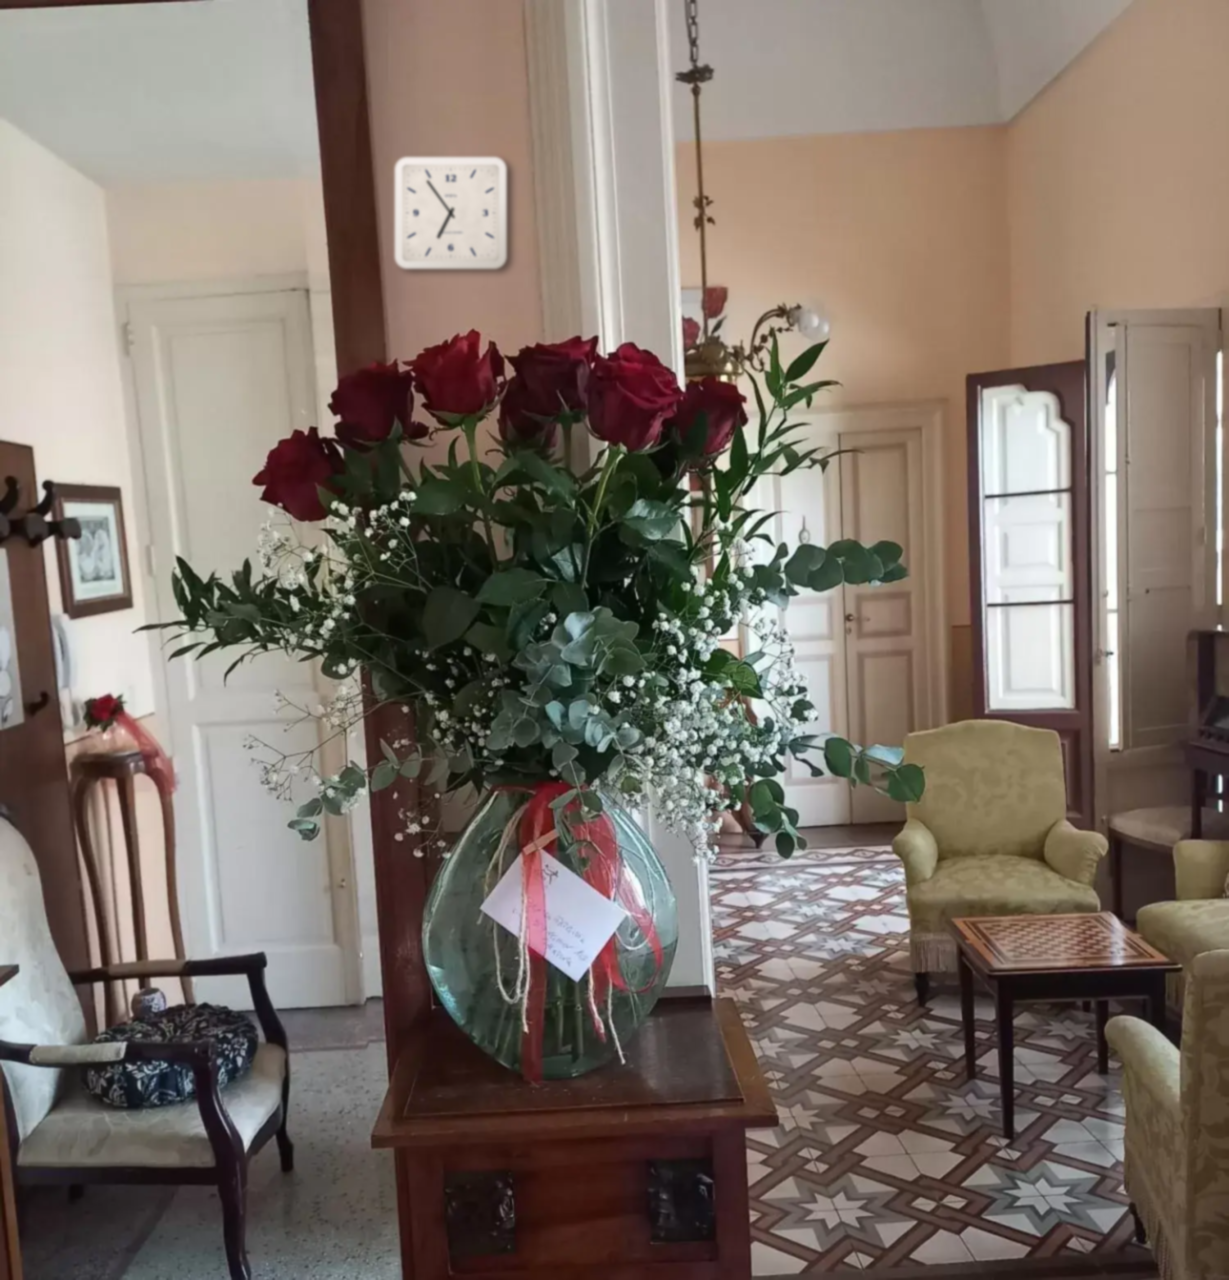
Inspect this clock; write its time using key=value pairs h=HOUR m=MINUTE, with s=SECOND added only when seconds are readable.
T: h=6 m=54
